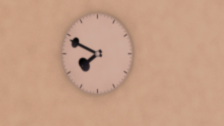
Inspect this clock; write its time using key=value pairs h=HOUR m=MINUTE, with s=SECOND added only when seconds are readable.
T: h=7 m=49
